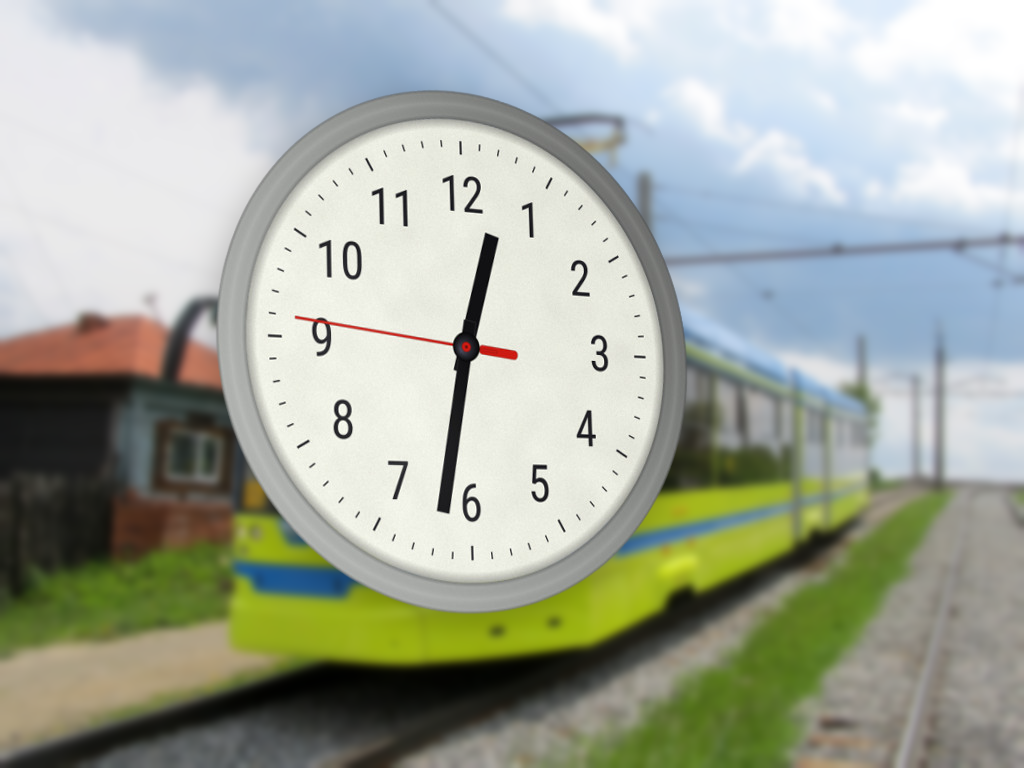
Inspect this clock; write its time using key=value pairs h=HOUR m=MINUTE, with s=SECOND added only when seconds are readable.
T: h=12 m=31 s=46
